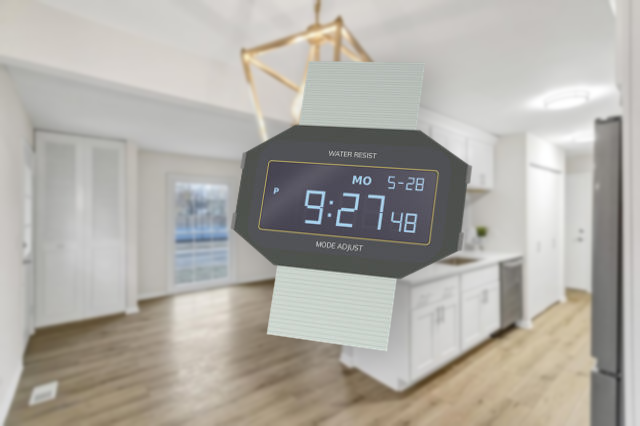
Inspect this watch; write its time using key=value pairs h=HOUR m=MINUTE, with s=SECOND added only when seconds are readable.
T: h=9 m=27 s=48
